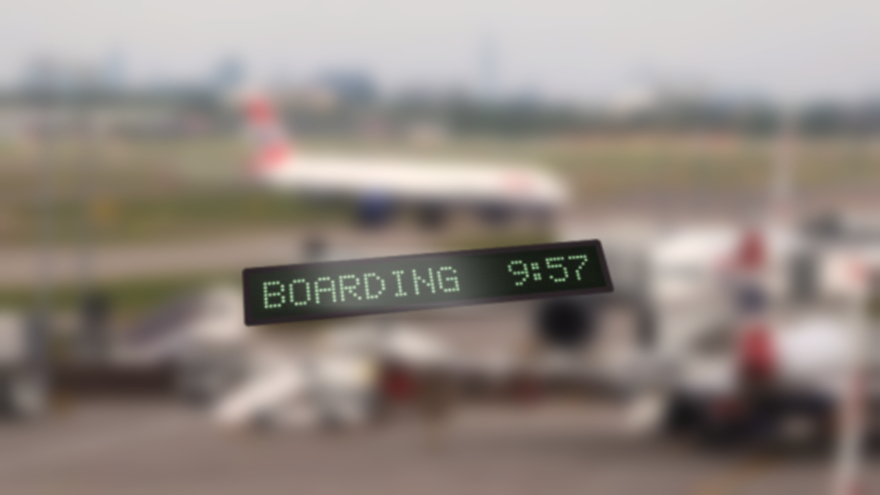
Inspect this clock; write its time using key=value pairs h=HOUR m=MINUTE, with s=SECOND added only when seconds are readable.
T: h=9 m=57
